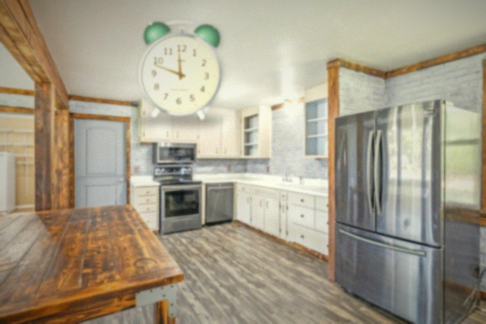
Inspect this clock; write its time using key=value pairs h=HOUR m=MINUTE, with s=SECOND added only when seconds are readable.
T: h=11 m=48
